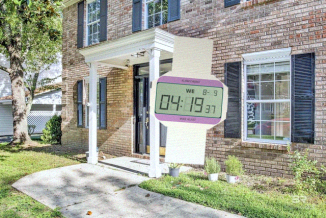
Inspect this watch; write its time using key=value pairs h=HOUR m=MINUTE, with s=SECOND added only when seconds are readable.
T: h=4 m=19 s=37
